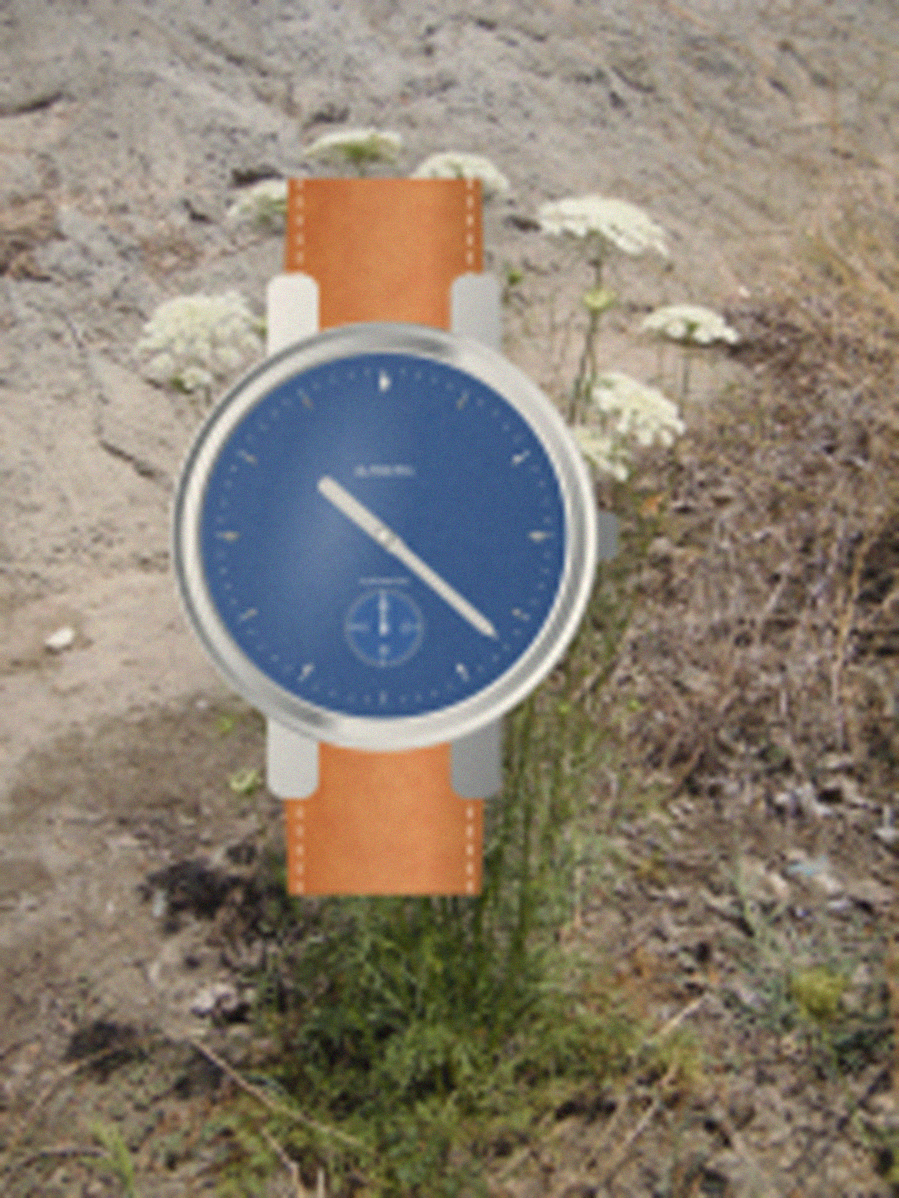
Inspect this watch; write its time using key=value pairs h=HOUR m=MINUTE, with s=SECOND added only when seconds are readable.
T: h=10 m=22
